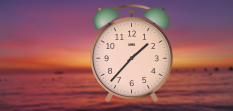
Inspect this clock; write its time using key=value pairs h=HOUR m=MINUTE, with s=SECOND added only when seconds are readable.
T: h=1 m=37
